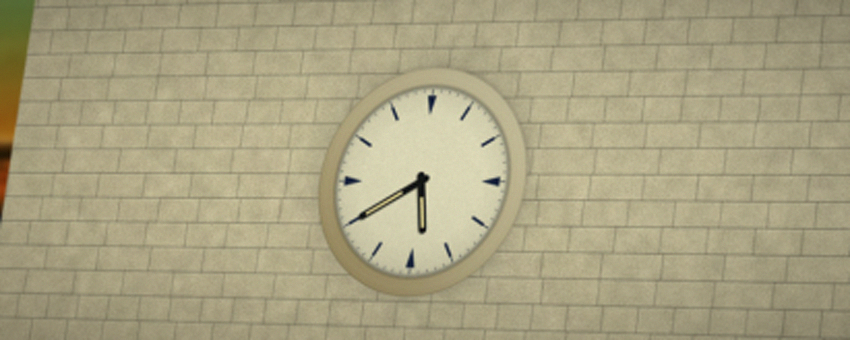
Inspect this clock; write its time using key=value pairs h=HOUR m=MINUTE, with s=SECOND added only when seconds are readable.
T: h=5 m=40
